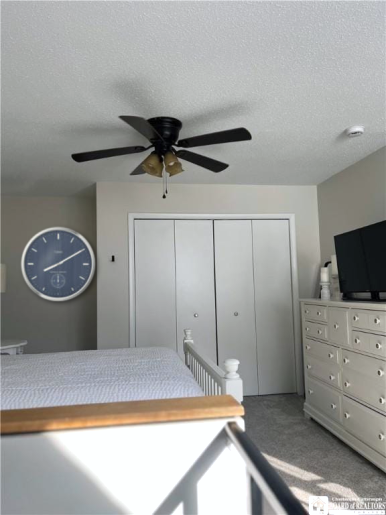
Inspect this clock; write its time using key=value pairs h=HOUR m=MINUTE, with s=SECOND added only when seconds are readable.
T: h=8 m=10
